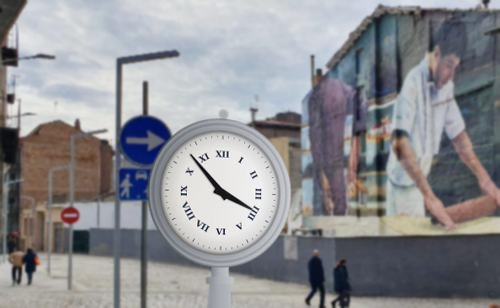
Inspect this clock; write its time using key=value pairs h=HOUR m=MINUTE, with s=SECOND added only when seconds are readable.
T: h=3 m=53
